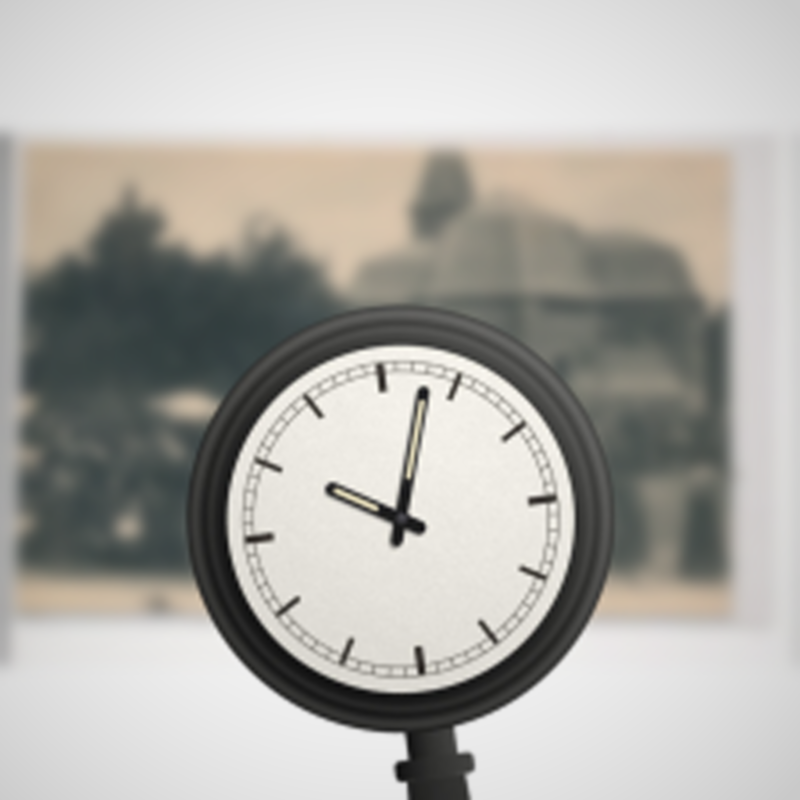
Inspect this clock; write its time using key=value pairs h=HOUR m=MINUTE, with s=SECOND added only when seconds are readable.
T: h=10 m=3
